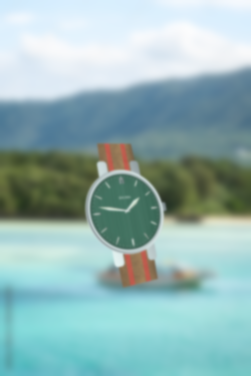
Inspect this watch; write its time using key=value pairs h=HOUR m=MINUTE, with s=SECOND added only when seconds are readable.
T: h=1 m=47
